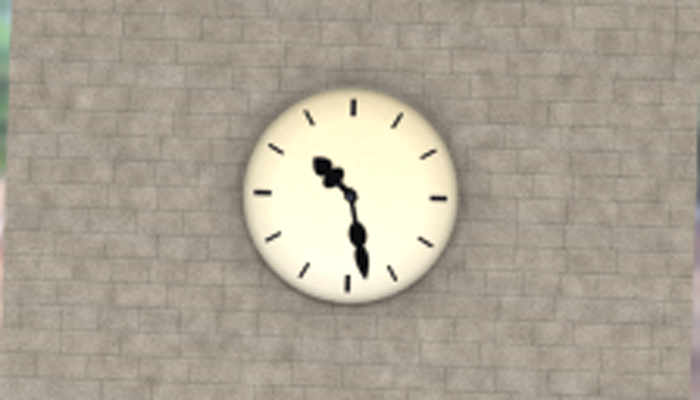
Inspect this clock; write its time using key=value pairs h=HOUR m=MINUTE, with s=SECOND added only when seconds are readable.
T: h=10 m=28
